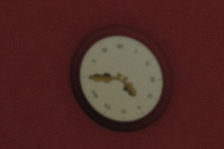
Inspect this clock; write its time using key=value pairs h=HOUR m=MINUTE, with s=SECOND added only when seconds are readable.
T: h=4 m=45
